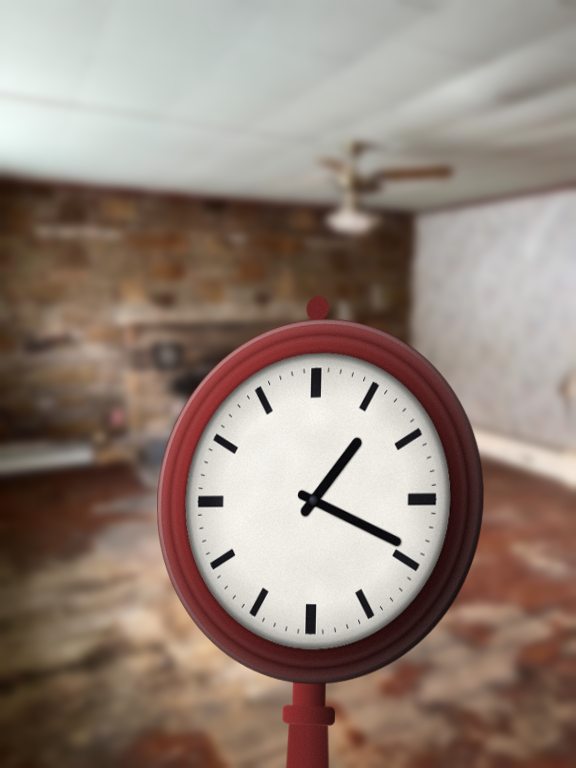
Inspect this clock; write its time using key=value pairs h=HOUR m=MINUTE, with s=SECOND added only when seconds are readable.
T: h=1 m=19
